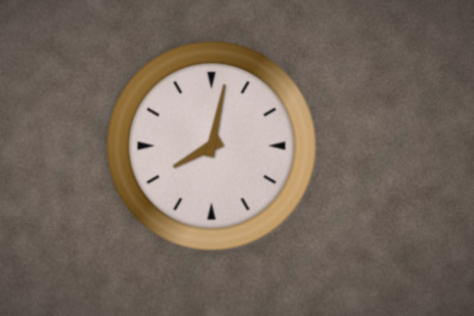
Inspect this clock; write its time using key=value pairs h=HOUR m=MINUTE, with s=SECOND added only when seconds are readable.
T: h=8 m=2
